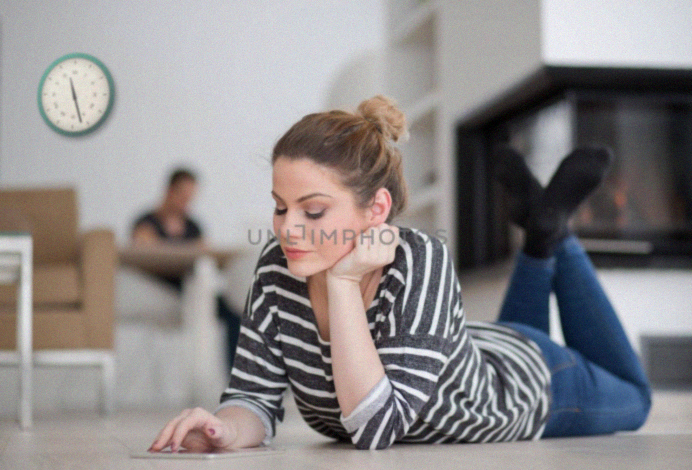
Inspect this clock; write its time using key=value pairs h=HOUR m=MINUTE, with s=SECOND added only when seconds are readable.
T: h=11 m=27
